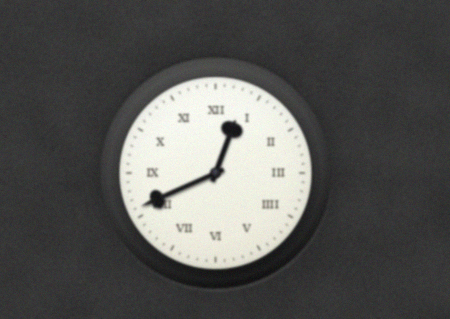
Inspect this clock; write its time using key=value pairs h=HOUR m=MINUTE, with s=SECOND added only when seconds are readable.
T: h=12 m=41
